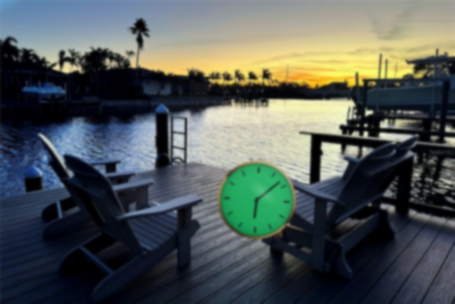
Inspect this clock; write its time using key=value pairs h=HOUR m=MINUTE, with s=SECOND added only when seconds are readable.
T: h=6 m=8
